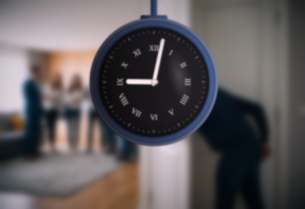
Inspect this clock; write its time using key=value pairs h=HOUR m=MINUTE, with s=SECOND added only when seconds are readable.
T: h=9 m=2
